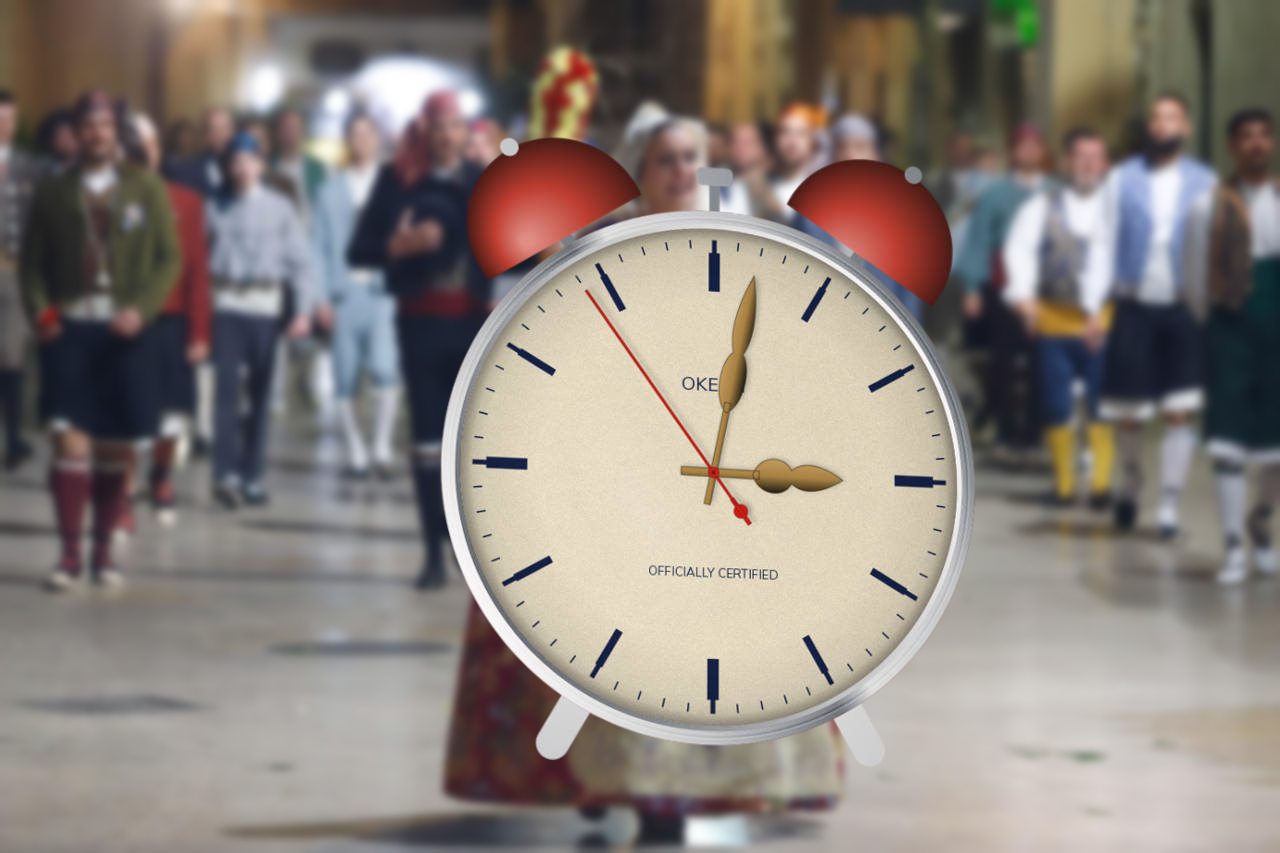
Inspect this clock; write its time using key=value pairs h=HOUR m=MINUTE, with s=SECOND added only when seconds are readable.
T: h=3 m=1 s=54
